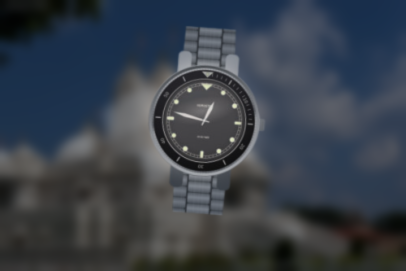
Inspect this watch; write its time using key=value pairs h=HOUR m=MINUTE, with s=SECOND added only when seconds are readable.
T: h=12 m=47
